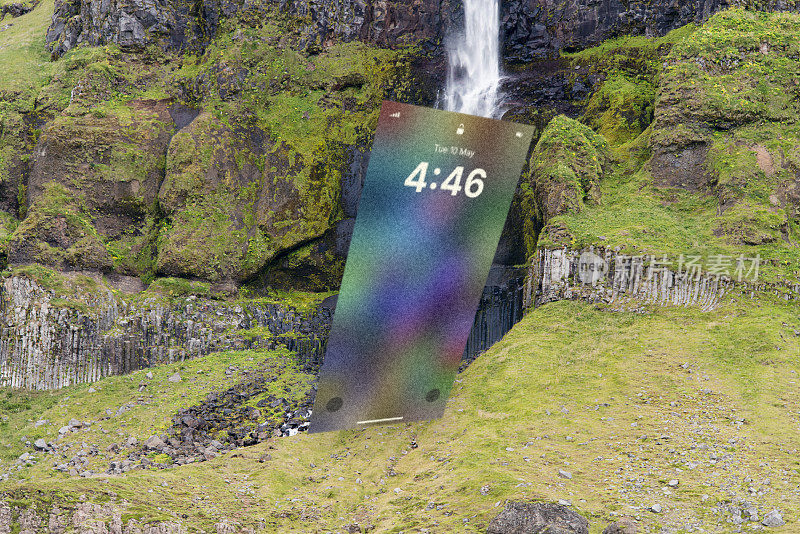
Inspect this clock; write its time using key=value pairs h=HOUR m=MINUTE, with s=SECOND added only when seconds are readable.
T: h=4 m=46
